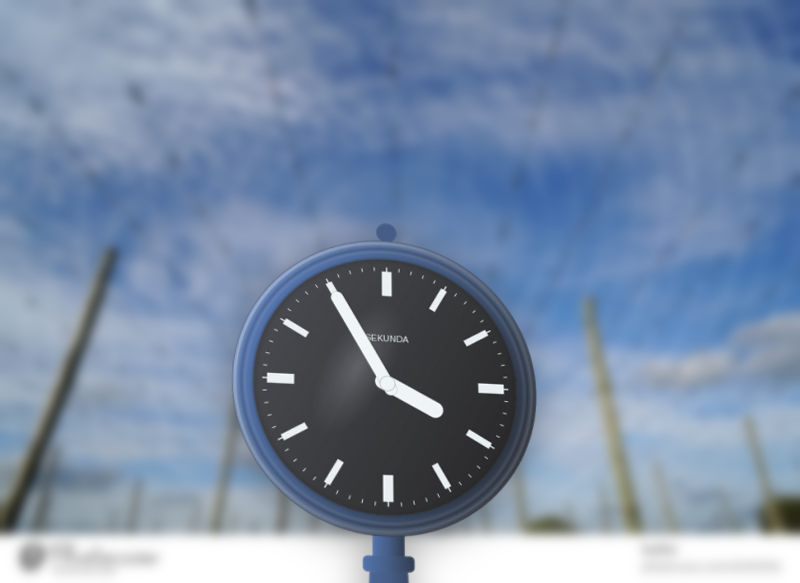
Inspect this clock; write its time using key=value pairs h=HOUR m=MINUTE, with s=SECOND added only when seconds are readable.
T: h=3 m=55
